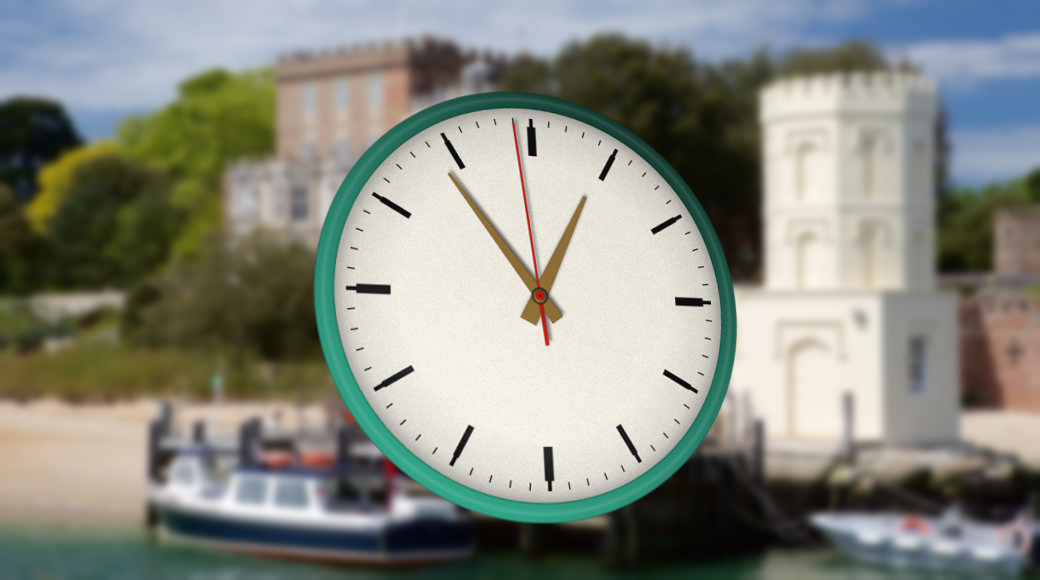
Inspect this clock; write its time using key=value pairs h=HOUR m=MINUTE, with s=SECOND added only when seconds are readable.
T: h=12 m=53 s=59
